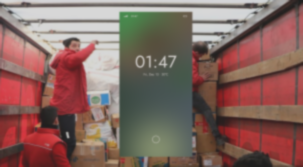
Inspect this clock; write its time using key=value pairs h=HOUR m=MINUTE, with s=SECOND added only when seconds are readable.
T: h=1 m=47
